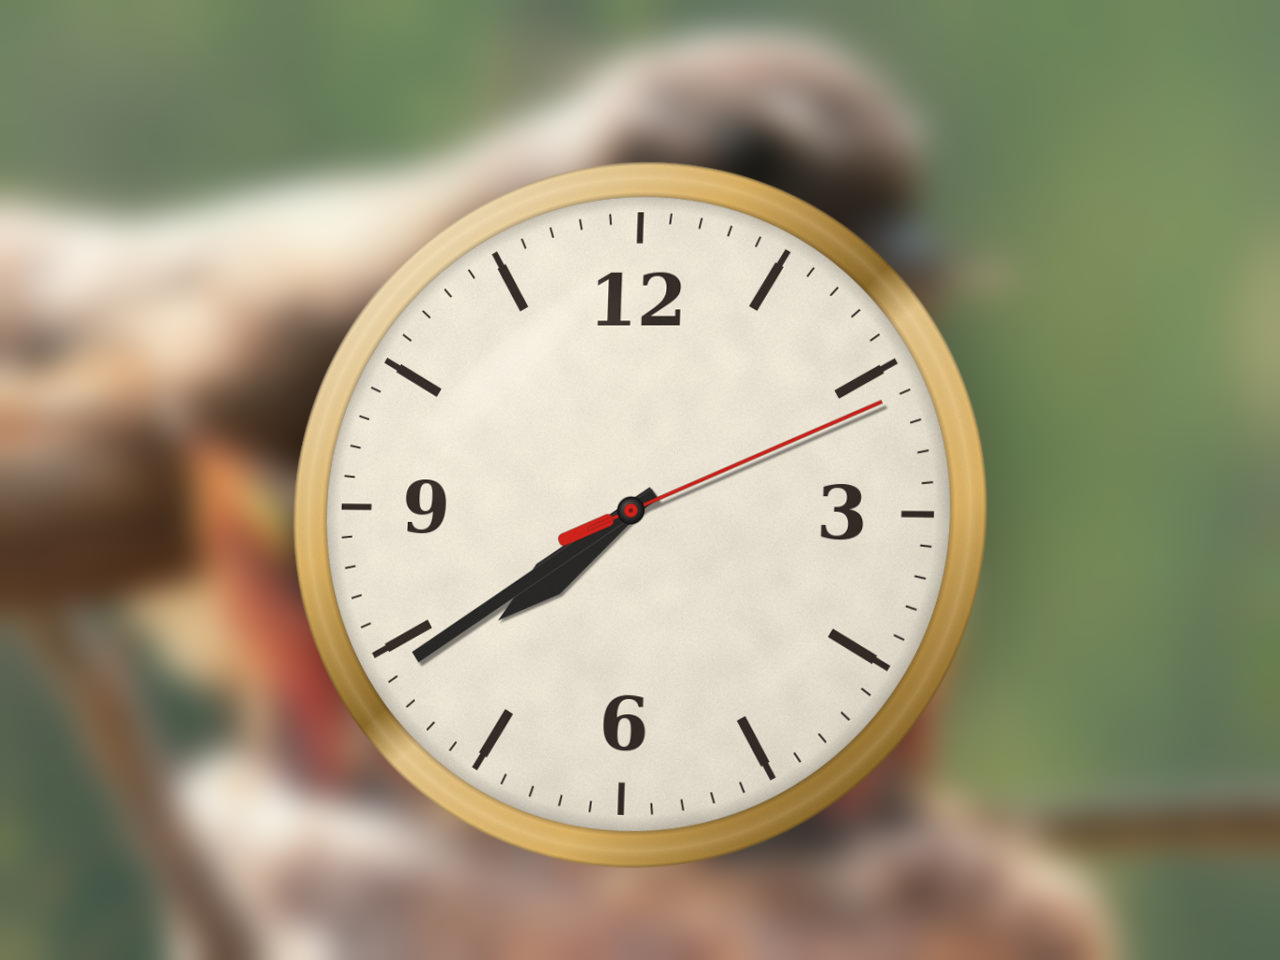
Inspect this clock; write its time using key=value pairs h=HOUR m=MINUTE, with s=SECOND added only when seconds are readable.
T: h=7 m=39 s=11
